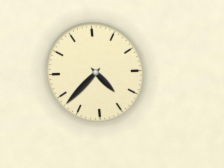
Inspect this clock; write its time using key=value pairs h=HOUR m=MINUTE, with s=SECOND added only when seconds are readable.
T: h=4 m=38
